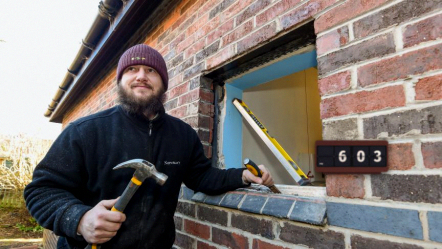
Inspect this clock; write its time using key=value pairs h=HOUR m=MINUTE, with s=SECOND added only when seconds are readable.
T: h=6 m=3
